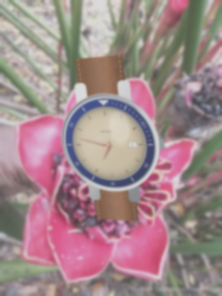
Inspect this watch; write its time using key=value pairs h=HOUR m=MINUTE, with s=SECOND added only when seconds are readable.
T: h=6 m=47
